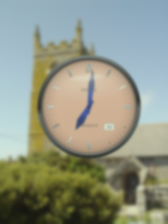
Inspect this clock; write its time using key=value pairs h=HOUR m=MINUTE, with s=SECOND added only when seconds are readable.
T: h=7 m=1
